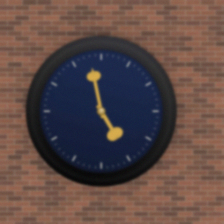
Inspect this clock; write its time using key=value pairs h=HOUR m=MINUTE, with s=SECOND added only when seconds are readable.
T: h=4 m=58
